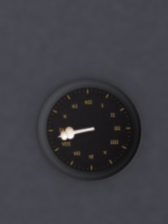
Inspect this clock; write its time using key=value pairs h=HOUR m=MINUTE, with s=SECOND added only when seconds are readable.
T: h=8 m=43
